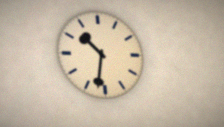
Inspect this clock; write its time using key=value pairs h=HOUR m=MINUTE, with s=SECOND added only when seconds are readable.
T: h=10 m=32
